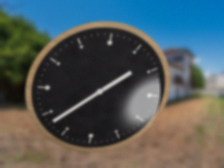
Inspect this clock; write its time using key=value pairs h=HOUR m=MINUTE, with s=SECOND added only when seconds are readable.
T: h=1 m=38
